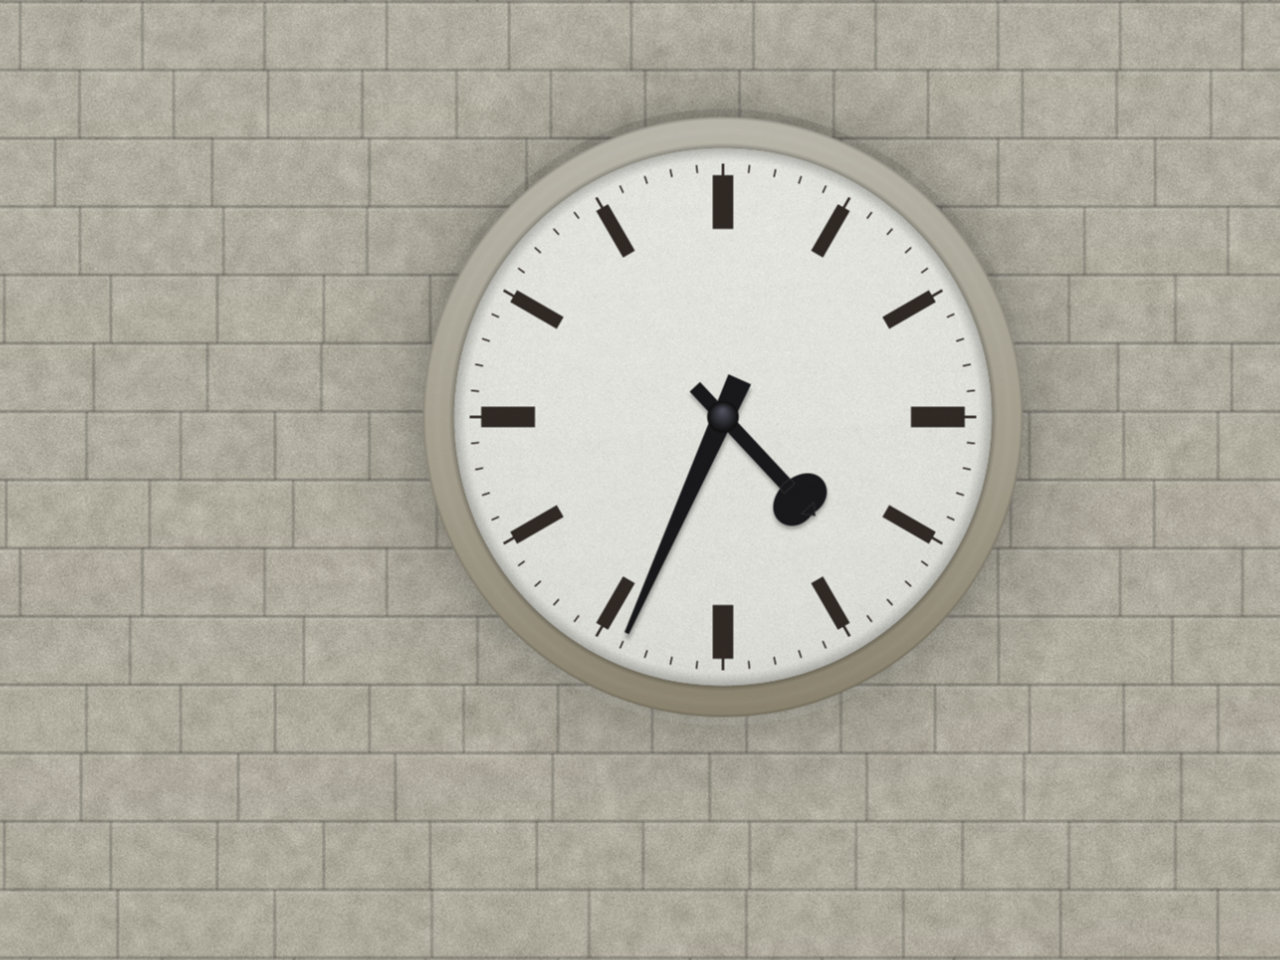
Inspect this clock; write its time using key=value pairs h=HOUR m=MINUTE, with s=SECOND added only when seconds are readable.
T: h=4 m=34
